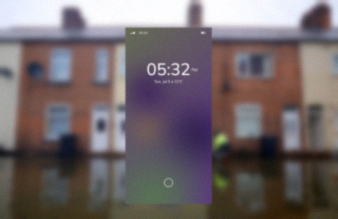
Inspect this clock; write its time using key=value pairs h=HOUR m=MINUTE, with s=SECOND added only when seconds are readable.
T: h=5 m=32
